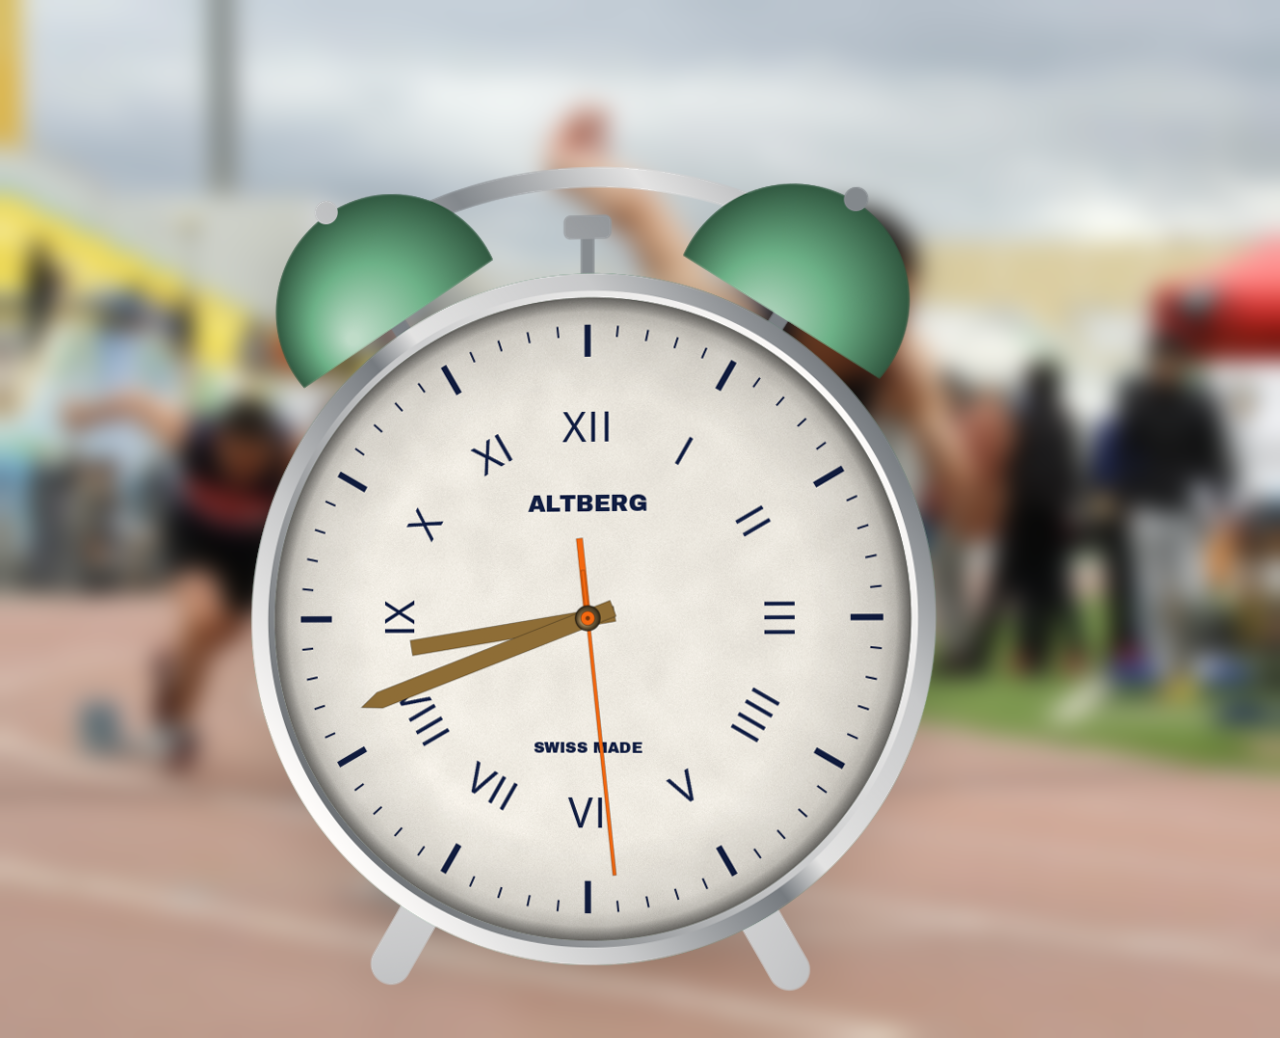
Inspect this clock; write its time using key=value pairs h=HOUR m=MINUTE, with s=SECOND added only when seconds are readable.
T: h=8 m=41 s=29
